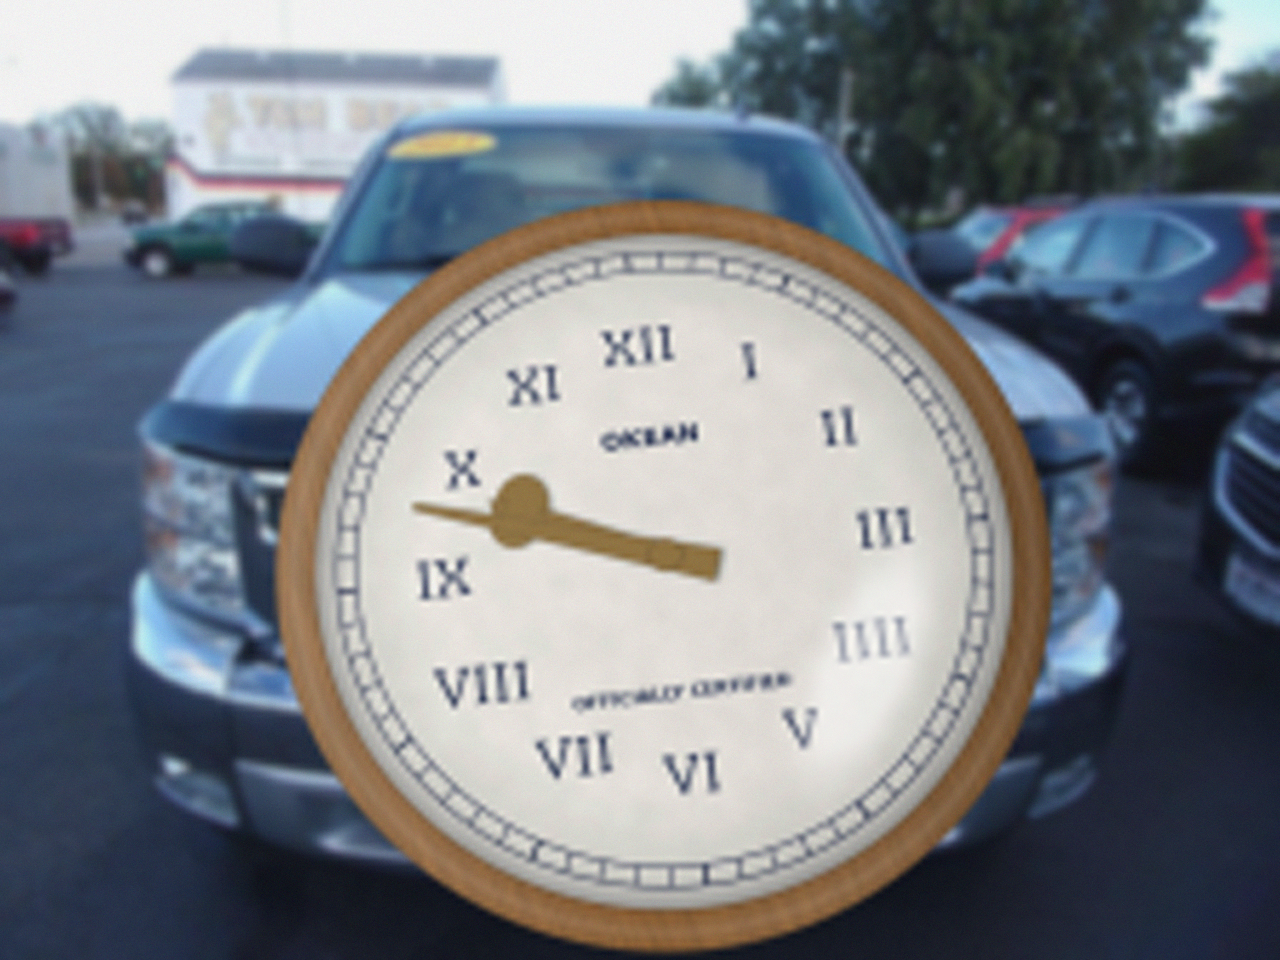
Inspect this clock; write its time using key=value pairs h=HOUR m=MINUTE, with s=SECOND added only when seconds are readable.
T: h=9 m=48
